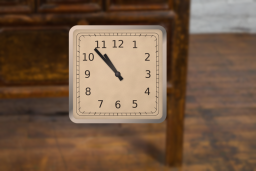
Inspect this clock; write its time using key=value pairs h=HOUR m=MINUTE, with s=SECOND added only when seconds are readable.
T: h=10 m=53
